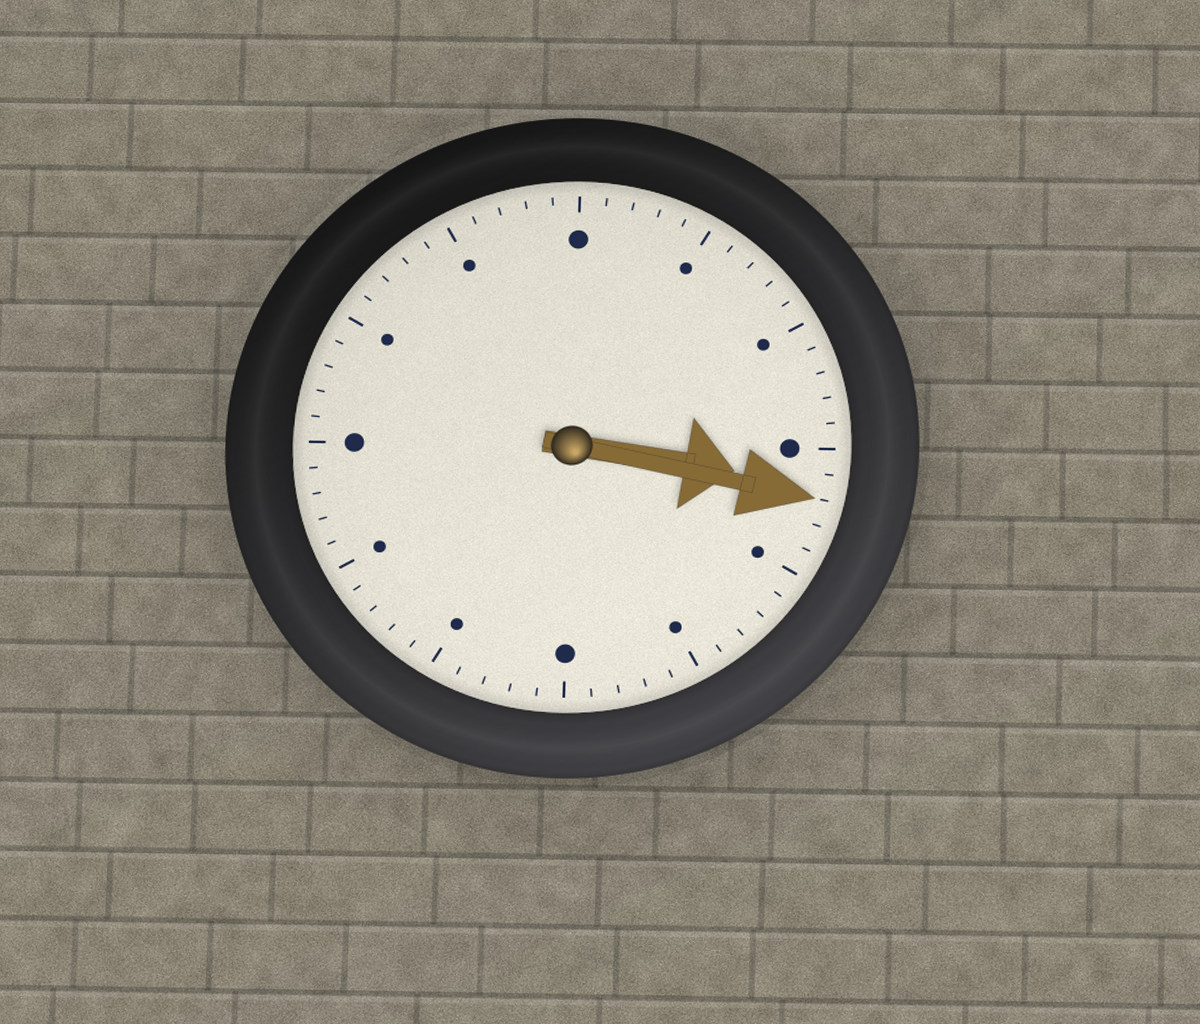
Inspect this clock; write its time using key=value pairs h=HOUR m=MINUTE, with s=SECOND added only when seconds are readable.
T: h=3 m=17
